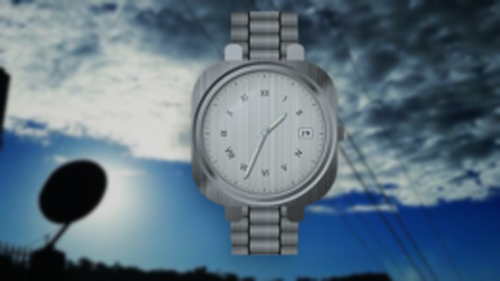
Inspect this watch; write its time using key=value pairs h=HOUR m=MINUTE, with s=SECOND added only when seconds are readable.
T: h=1 m=34
